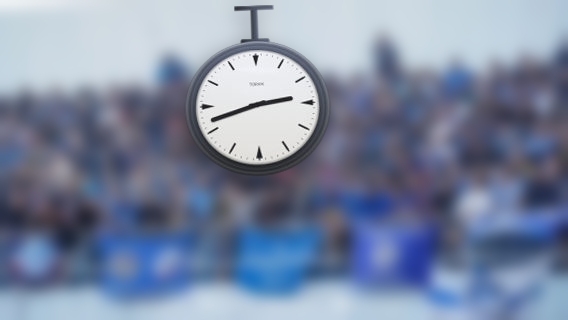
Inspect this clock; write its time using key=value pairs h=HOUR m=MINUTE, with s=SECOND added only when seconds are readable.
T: h=2 m=42
